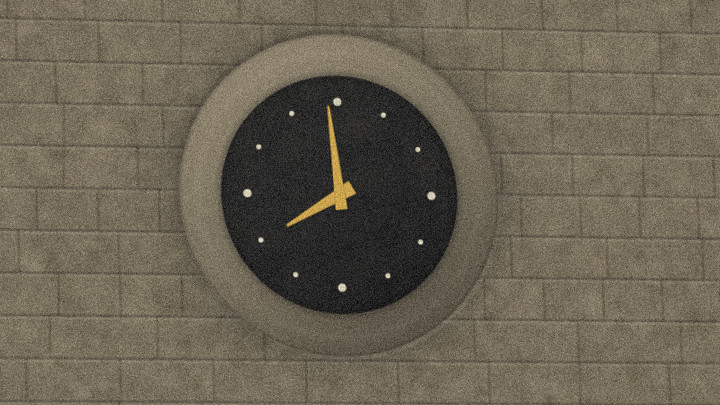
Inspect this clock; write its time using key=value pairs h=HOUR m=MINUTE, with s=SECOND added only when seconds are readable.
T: h=7 m=59
